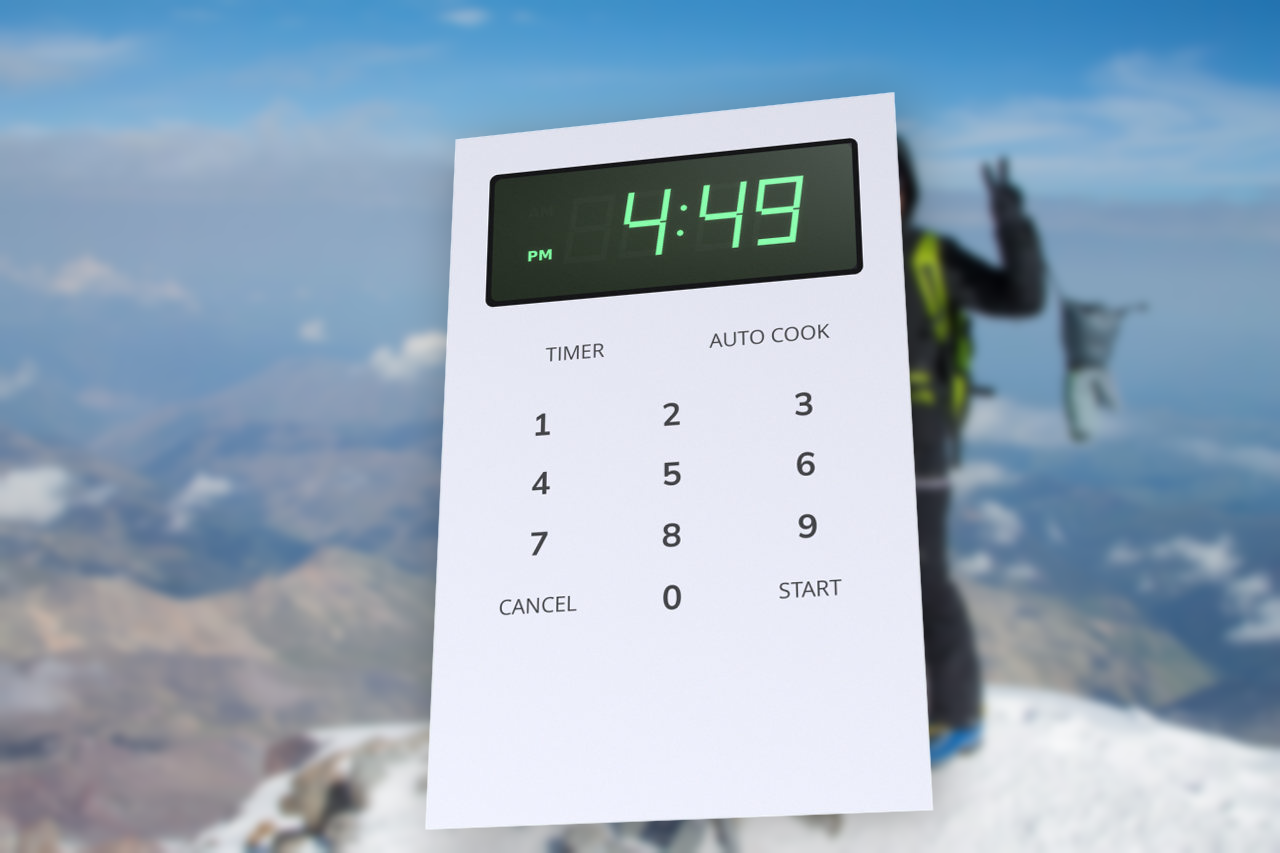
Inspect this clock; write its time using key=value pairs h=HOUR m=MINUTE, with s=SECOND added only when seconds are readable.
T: h=4 m=49
